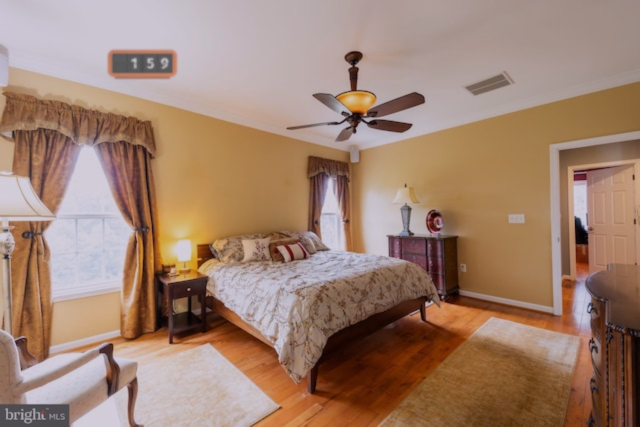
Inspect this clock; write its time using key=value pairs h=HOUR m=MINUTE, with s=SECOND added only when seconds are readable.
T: h=1 m=59
